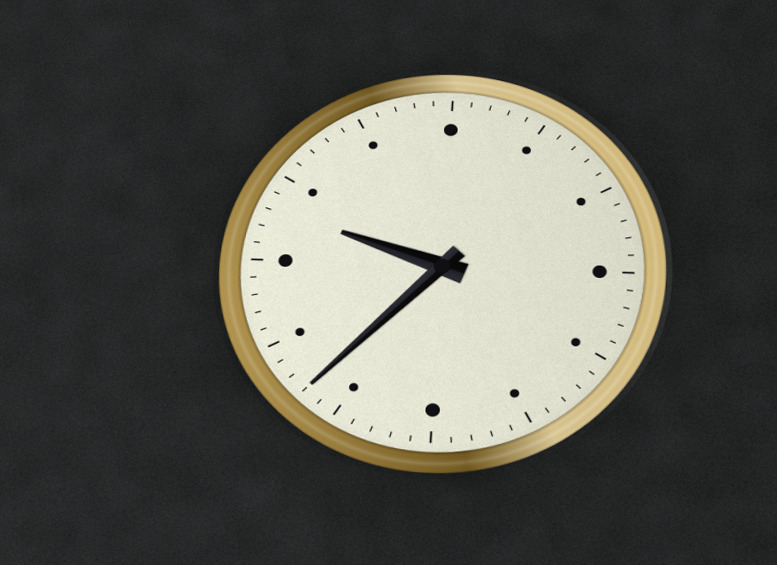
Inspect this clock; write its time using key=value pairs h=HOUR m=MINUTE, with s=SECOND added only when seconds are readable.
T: h=9 m=37
